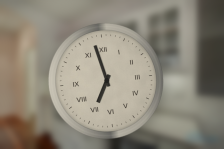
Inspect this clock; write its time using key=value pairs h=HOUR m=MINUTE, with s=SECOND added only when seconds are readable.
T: h=6 m=58
